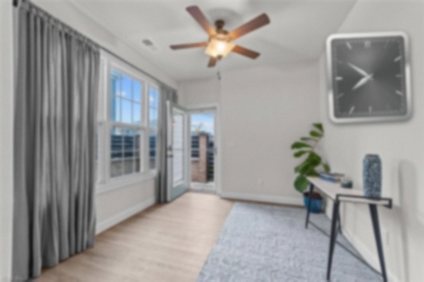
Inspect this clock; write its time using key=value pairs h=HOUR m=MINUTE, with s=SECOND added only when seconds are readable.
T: h=7 m=51
